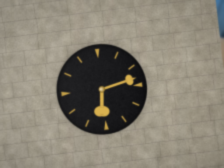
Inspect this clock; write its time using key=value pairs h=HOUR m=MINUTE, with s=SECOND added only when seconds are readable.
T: h=6 m=13
